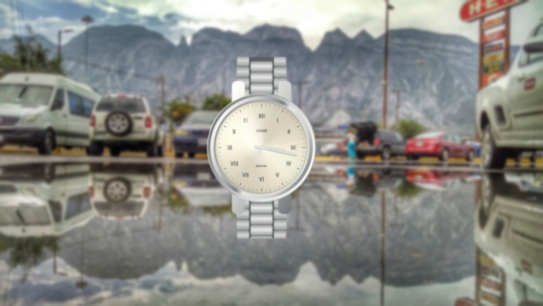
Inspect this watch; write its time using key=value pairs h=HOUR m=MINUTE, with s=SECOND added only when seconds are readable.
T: h=3 m=17
